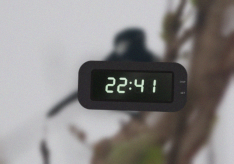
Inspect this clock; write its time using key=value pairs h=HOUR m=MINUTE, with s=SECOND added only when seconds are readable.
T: h=22 m=41
